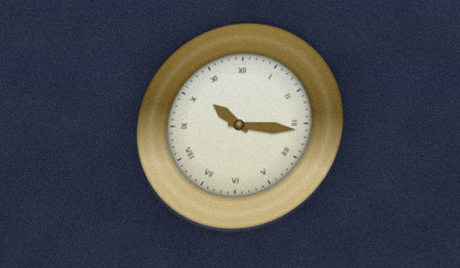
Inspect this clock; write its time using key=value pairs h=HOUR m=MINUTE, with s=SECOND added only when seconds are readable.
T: h=10 m=16
